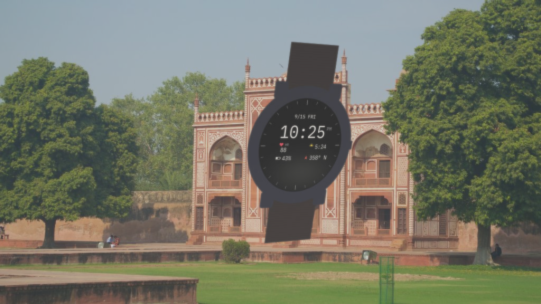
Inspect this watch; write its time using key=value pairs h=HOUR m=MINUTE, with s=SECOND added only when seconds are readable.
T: h=10 m=25
